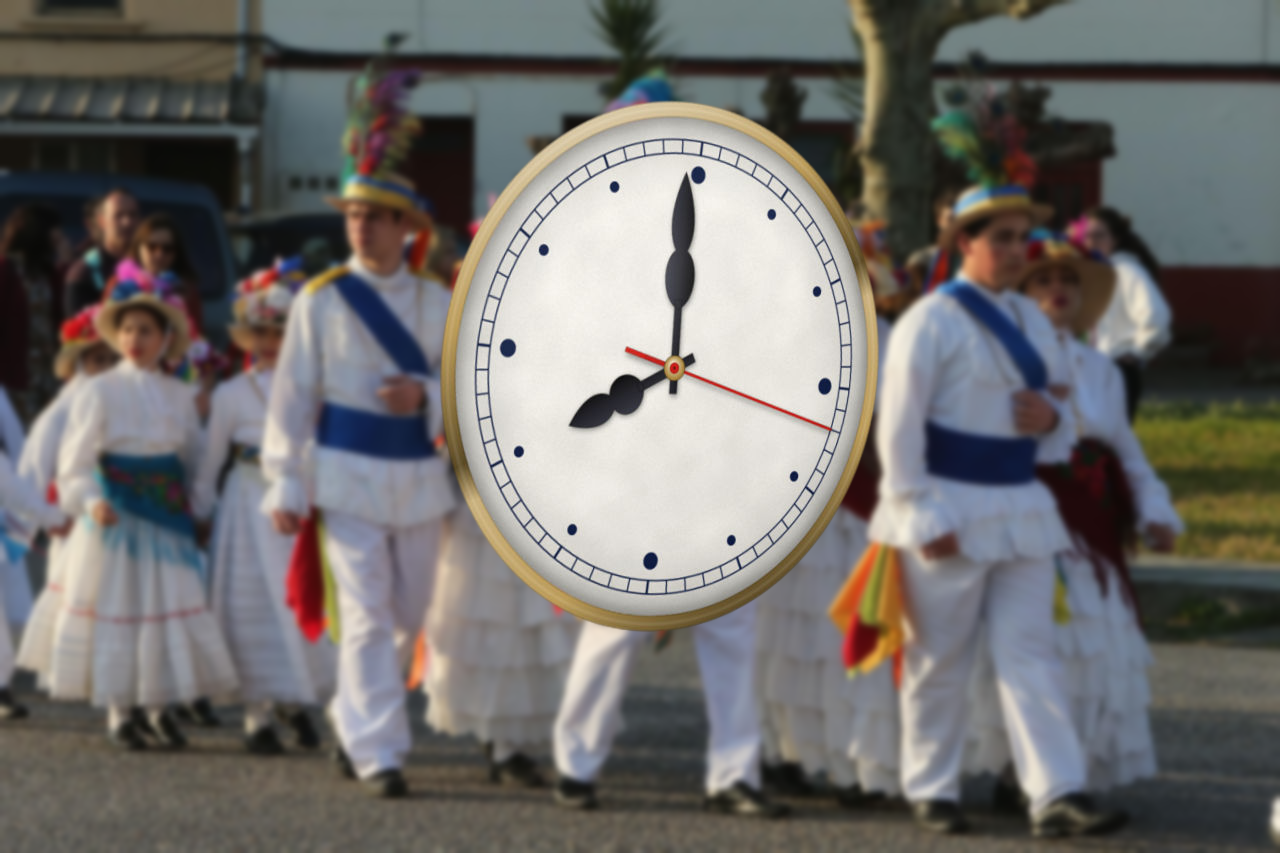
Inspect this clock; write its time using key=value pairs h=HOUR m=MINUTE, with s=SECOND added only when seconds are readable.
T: h=7 m=59 s=17
